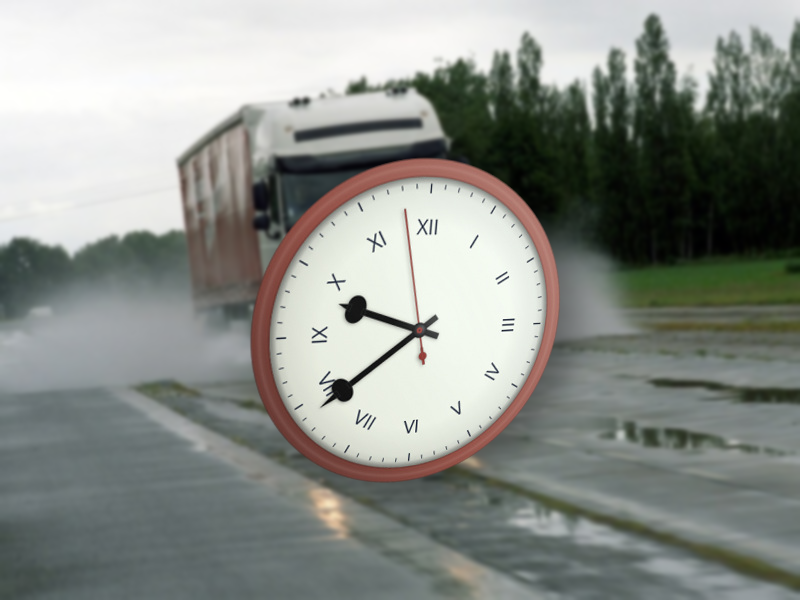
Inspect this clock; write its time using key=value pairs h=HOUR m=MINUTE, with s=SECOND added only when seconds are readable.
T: h=9 m=38 s=58
